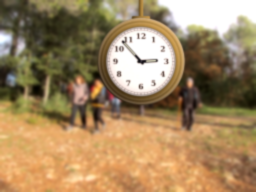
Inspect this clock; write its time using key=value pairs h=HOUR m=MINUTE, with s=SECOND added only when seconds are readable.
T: h=2 m=53
